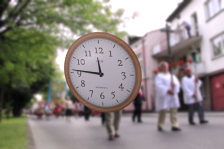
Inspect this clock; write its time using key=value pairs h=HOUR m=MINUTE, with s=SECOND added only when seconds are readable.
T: h=11 m=46
